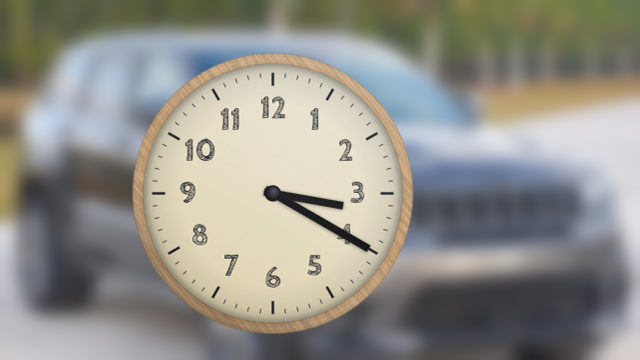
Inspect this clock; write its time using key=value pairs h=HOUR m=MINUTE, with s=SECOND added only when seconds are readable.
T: h=3 m=20
